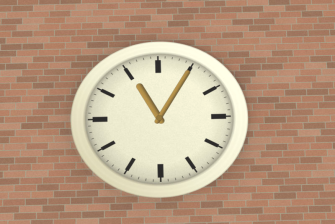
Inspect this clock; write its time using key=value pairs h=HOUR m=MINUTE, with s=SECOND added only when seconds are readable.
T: h=11 m=5
